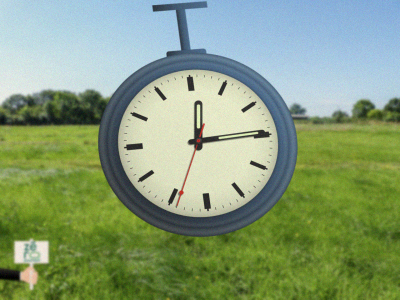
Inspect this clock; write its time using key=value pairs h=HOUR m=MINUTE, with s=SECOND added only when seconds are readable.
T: h=12 m=14 s=34
